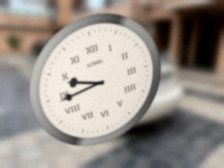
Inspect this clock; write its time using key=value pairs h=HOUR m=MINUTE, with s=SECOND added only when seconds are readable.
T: h=9 m=44
